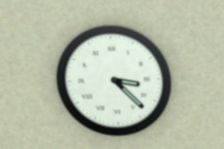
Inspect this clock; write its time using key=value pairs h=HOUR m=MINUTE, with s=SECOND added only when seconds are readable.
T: h=3 m=23
